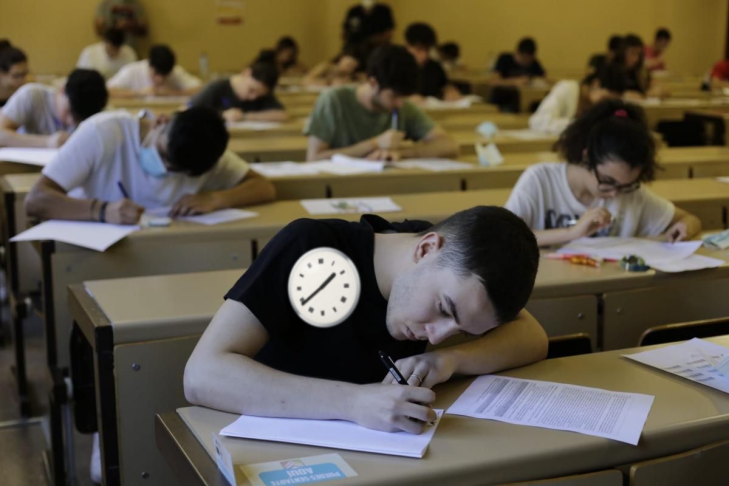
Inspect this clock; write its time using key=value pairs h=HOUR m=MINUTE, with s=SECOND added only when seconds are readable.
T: h=1 m=39
